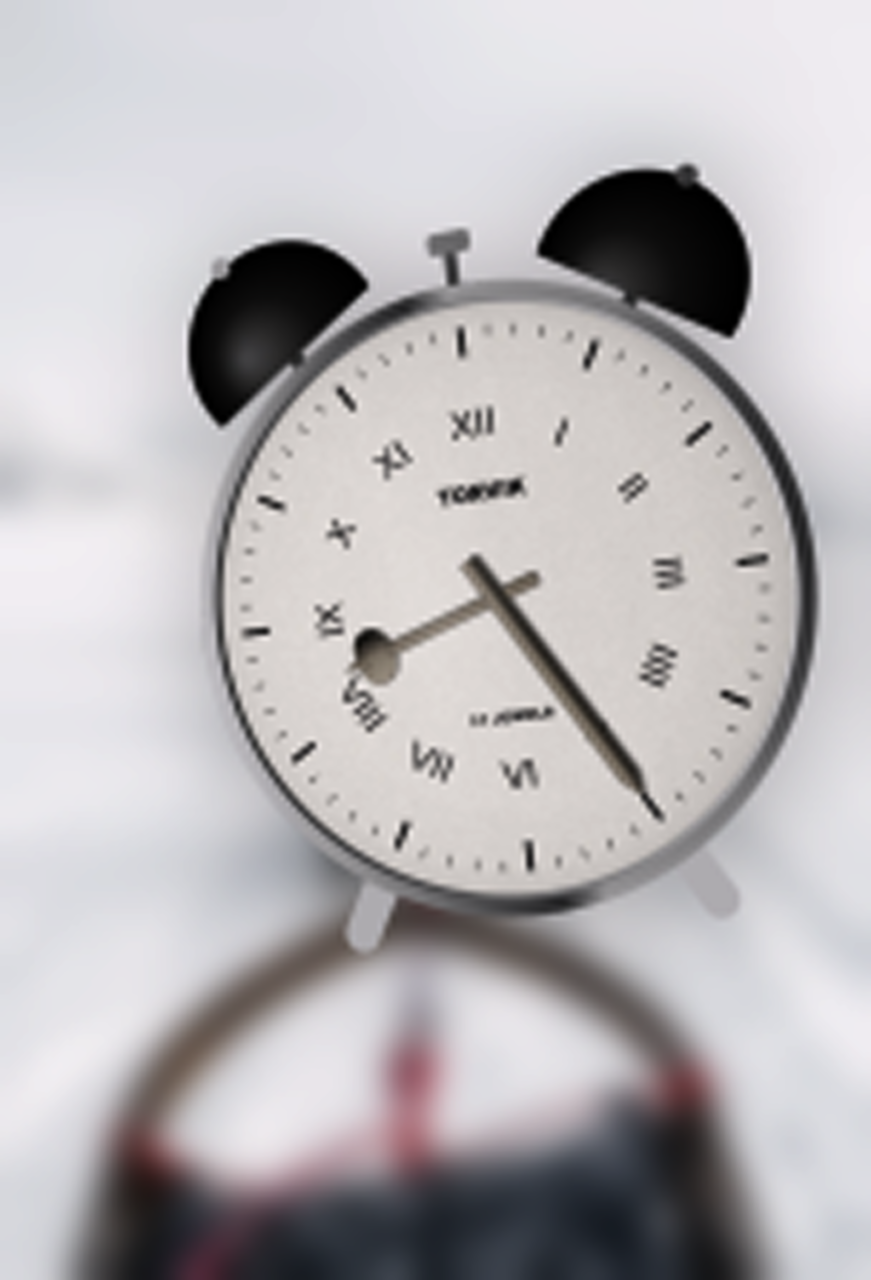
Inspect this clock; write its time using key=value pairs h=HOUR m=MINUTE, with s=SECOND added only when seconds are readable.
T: h=8 m=25
